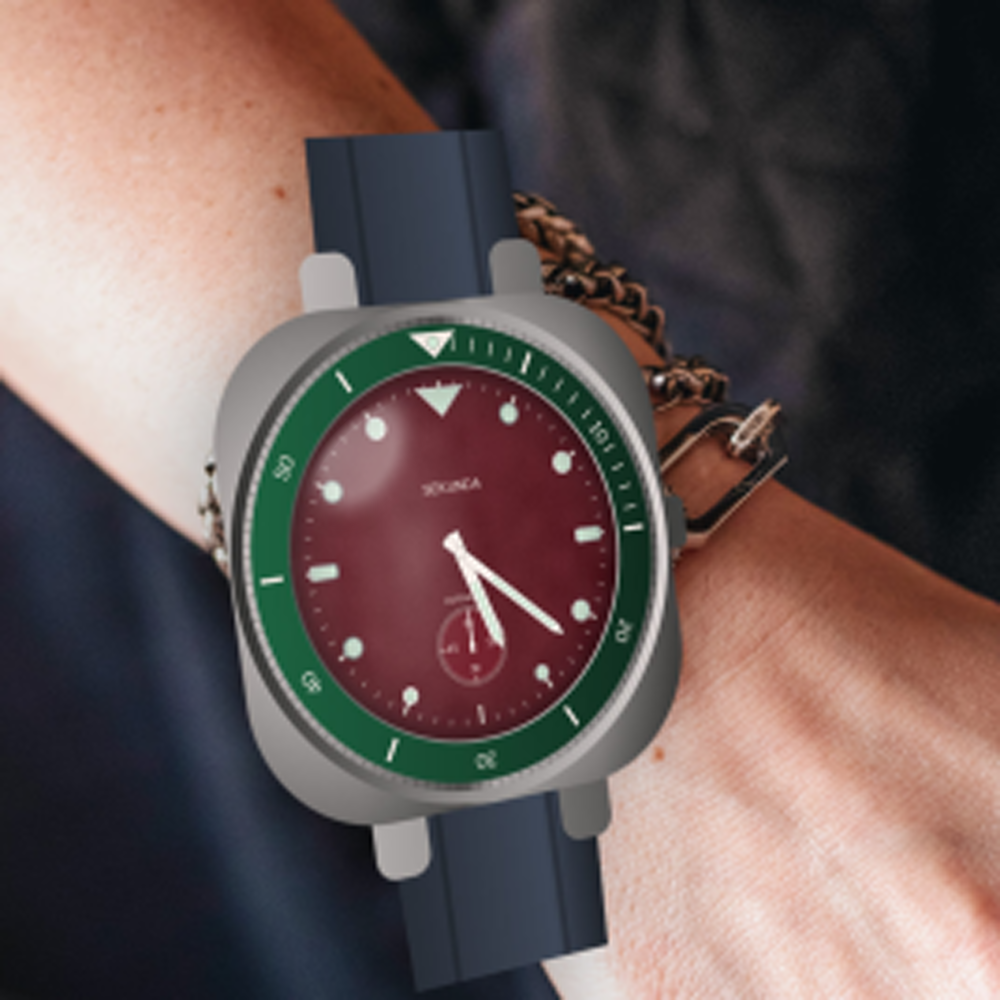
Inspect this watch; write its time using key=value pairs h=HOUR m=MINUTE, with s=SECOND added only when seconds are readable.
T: h=5 m=22
